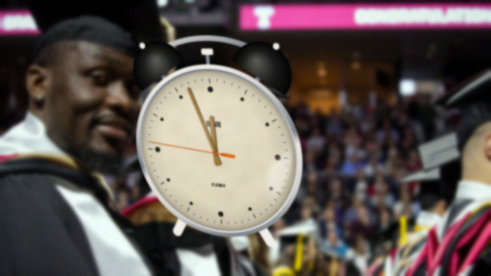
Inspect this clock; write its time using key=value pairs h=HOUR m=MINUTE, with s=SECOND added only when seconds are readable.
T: h=11 m=56 s=46
